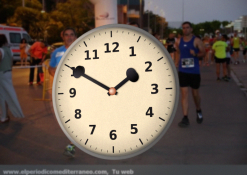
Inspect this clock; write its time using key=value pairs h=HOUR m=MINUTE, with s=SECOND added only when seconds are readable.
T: h=1 m=50
